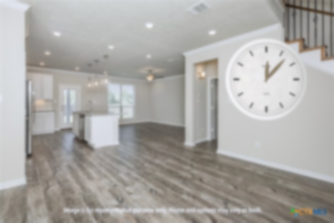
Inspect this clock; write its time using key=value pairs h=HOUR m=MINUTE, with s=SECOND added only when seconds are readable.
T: h=12 m=7
